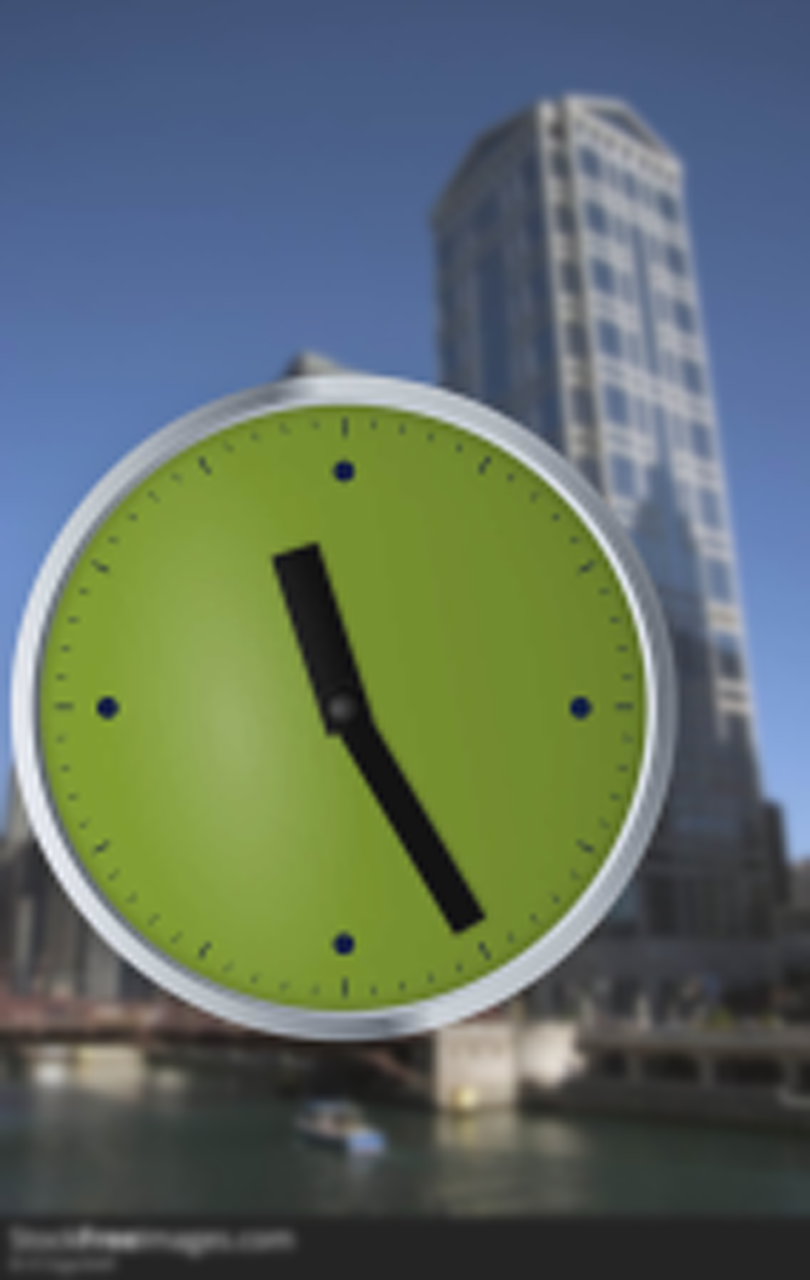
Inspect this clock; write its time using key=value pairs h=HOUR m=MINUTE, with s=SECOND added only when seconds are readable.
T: h=11 m=25
